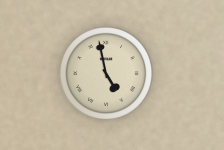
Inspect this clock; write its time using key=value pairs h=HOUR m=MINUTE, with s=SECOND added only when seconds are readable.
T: h=4 m=58
